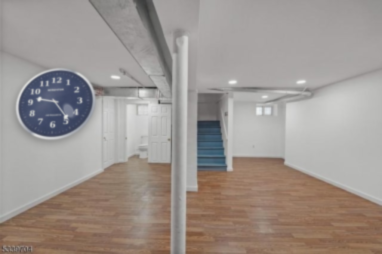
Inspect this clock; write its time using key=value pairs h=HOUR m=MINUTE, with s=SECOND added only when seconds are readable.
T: h=9 m=24
